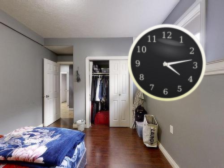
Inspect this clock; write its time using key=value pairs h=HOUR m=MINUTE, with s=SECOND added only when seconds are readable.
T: h=4 m=13
